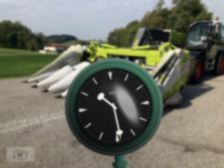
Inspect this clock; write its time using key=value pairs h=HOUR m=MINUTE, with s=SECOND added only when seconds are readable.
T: h=10 m=29
